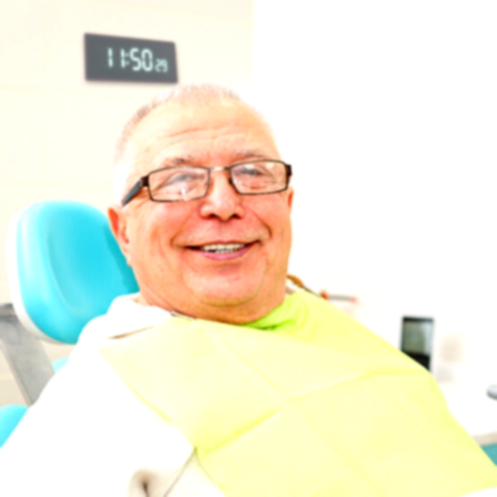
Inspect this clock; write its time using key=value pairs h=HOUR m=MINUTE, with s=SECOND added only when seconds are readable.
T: h=11 m=50
